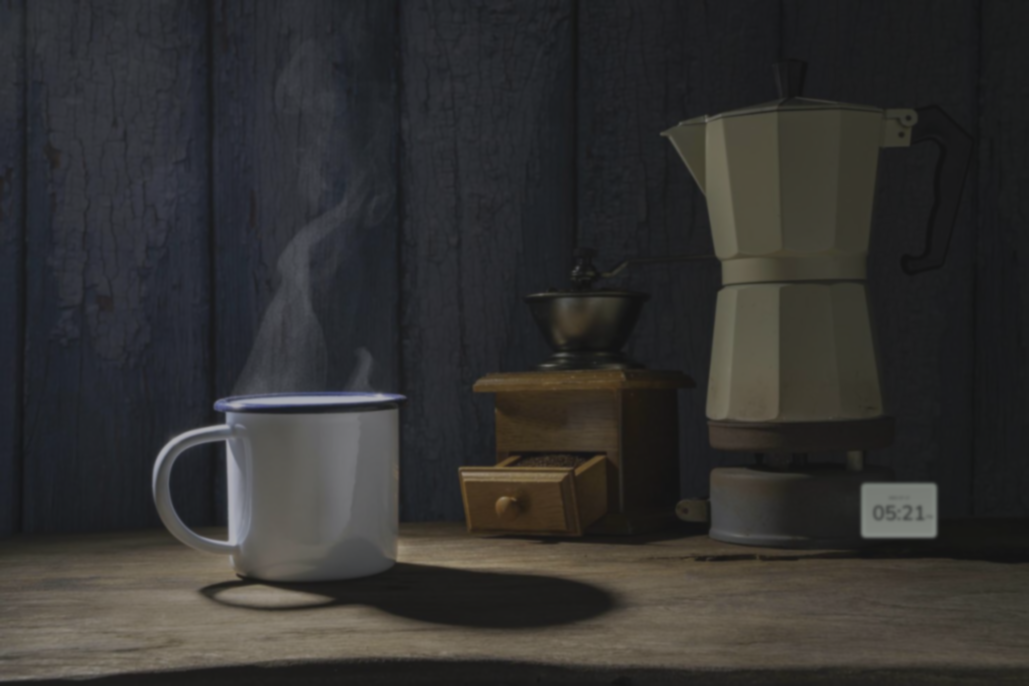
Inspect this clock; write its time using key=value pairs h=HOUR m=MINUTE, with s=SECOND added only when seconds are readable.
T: h=5 m=21
